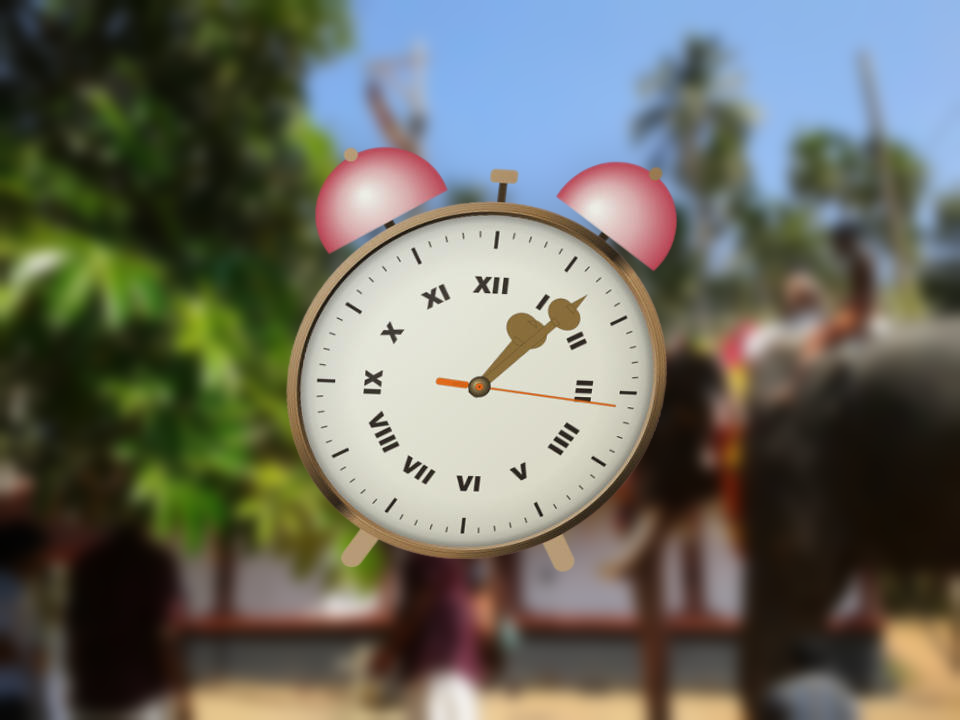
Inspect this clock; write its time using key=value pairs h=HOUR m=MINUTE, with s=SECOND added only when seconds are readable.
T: h=1 m=7 s=16
